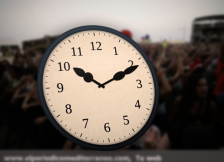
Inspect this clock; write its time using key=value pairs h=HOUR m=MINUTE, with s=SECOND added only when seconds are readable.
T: h=10 m=11
